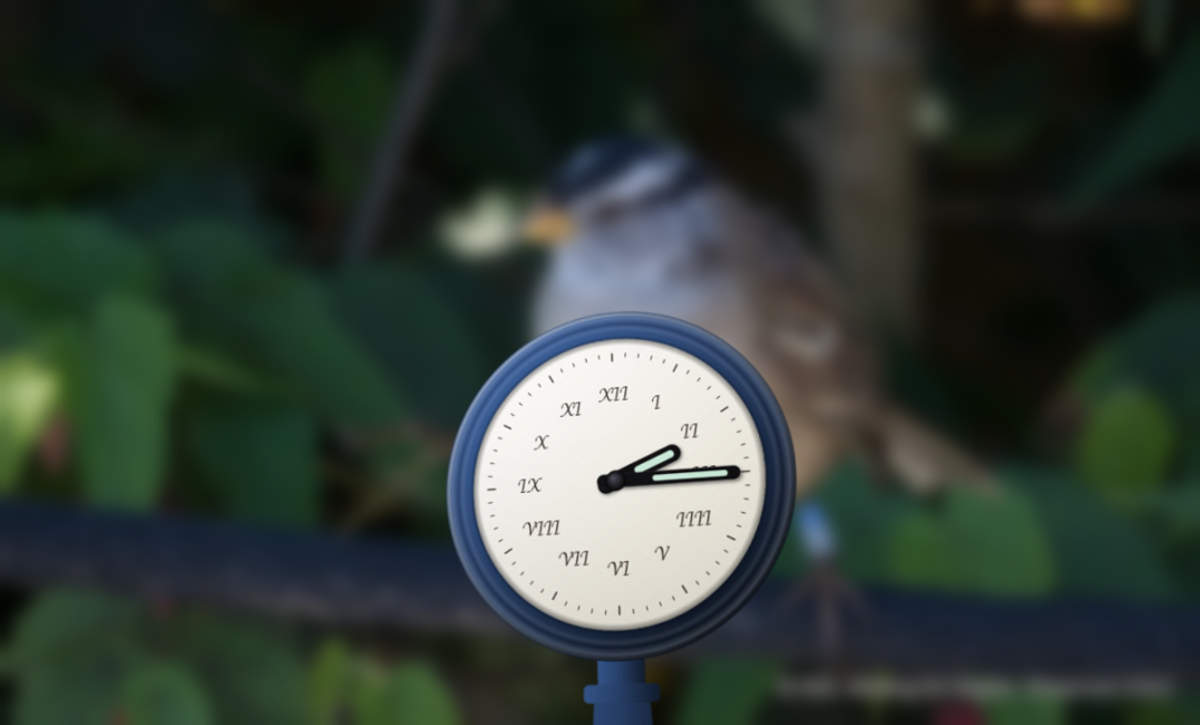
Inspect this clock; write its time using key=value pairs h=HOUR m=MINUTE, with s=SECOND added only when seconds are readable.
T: h=2 m=15
